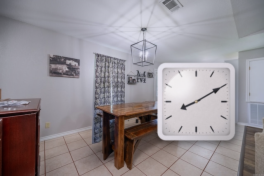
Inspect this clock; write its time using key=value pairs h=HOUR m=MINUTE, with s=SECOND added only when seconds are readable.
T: h=8 m=10
